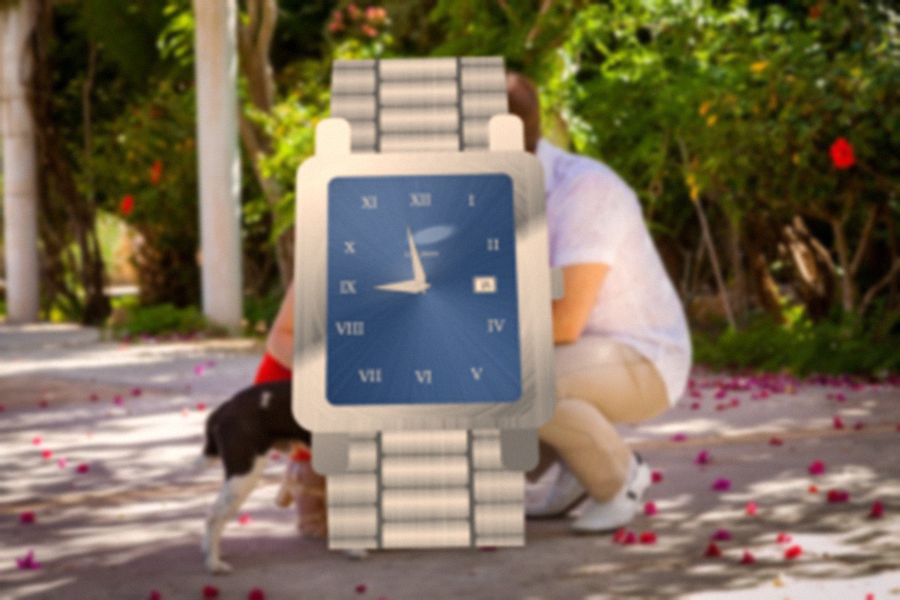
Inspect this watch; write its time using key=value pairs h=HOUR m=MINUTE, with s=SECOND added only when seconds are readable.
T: h=8 m=58
